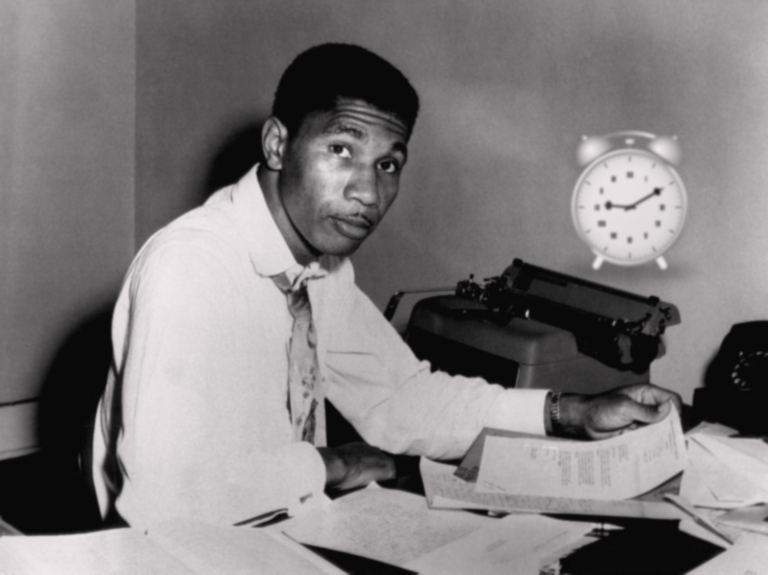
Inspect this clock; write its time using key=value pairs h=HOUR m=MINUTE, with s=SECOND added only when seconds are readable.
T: h=9 m=10
